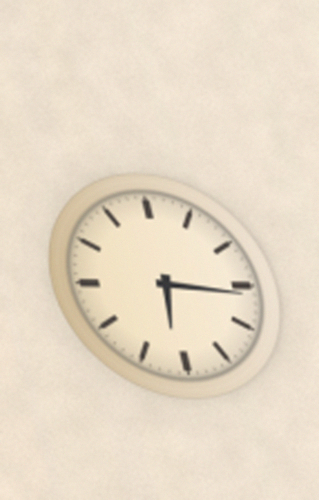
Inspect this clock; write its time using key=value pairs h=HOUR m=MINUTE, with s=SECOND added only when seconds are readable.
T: h=6 m=16
